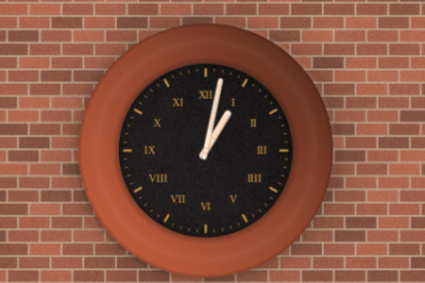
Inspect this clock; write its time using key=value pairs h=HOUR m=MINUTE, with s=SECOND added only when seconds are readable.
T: h=1 m=2
